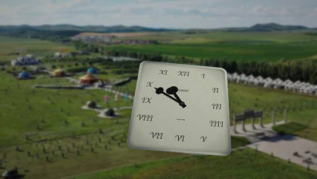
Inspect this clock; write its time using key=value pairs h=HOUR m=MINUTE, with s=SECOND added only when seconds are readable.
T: h=10 m=50
